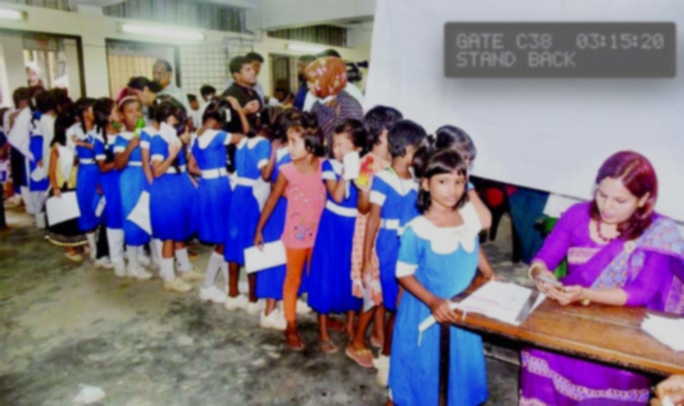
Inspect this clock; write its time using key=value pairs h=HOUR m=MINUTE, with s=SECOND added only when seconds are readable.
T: h=3 m=15 s=20
